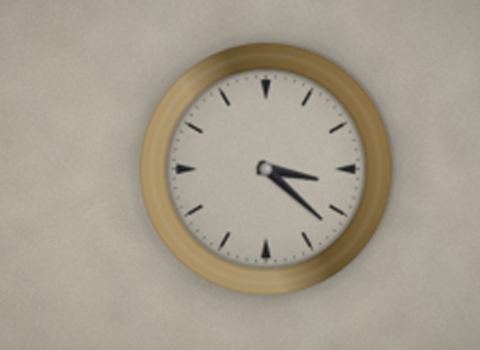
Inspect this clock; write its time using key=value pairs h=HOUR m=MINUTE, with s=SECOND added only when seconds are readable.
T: h=3 m=22
